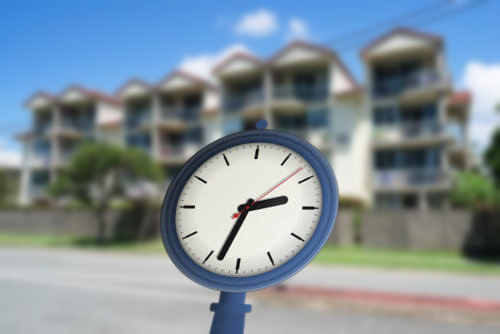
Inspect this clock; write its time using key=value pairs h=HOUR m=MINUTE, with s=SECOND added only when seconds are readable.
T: h=2 m=33 s=8
